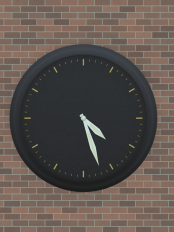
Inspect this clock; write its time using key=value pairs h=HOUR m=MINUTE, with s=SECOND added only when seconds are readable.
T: h=4 m=27
